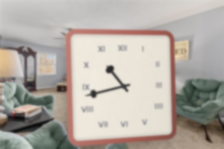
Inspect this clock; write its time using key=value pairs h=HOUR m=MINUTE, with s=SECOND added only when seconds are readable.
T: h=10 m=43
